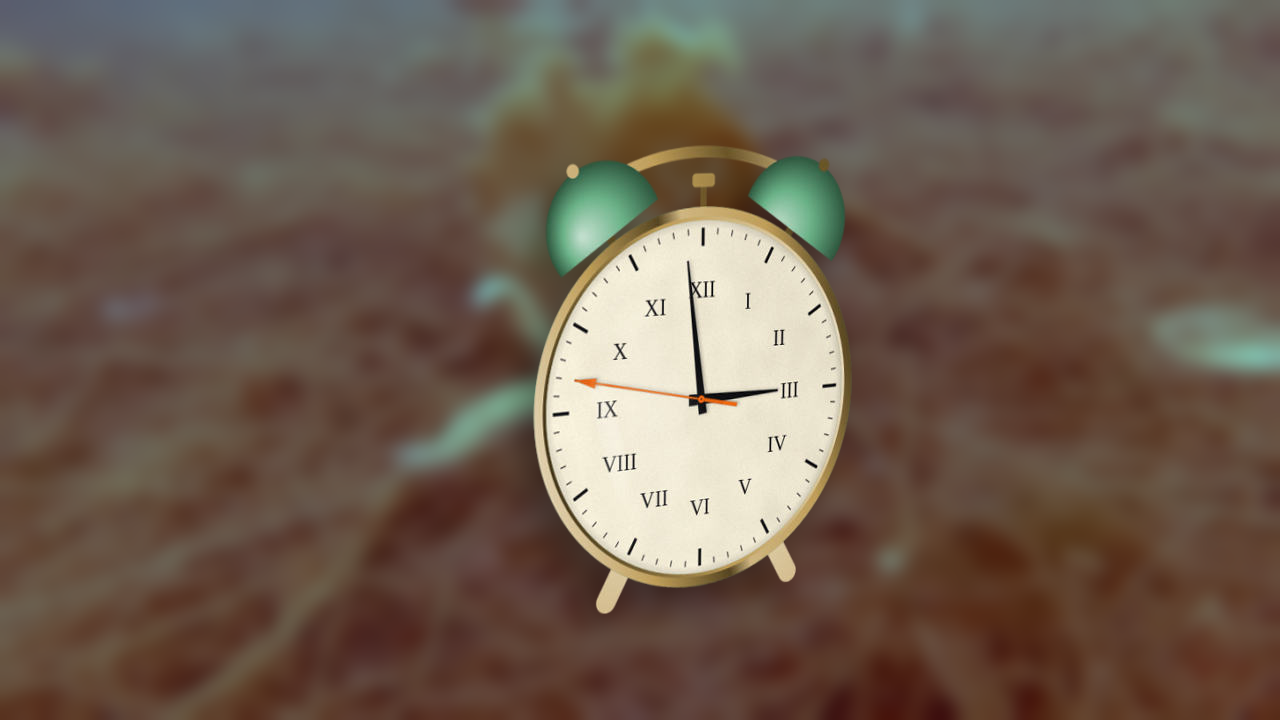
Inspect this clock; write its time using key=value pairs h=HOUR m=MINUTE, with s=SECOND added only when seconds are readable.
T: h=2 m=58 s=47
